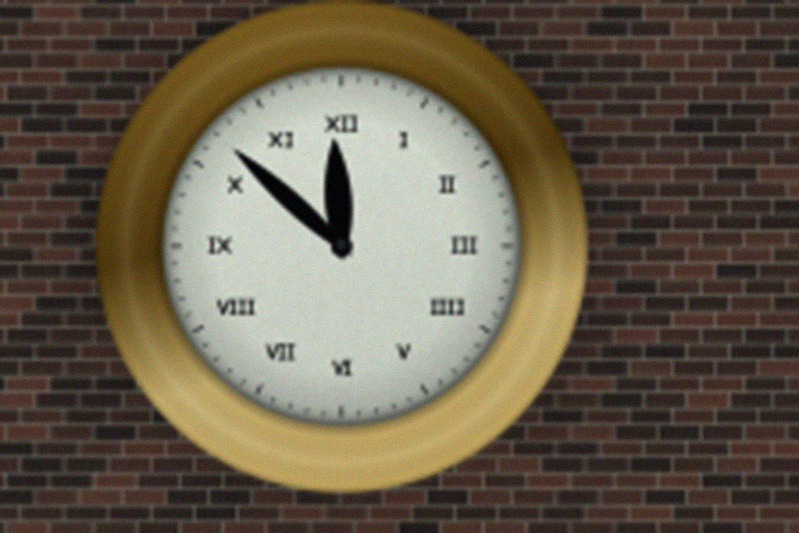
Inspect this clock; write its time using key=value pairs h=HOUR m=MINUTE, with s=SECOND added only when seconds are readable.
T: h=11 m=52
